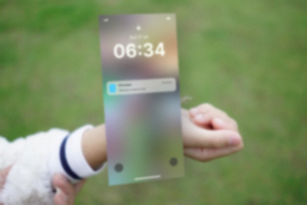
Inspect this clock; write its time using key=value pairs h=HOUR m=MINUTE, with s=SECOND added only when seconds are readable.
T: h=6 m=34
